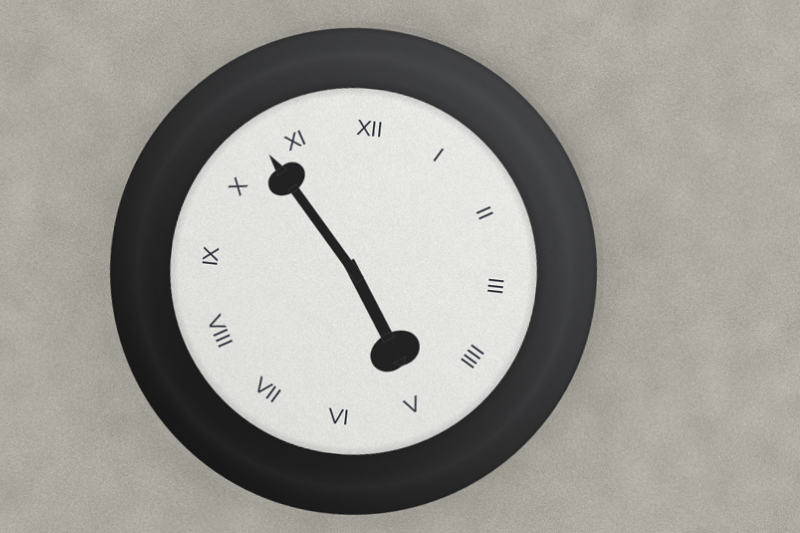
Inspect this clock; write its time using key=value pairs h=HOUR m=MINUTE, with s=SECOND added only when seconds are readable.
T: h=4 m=53
